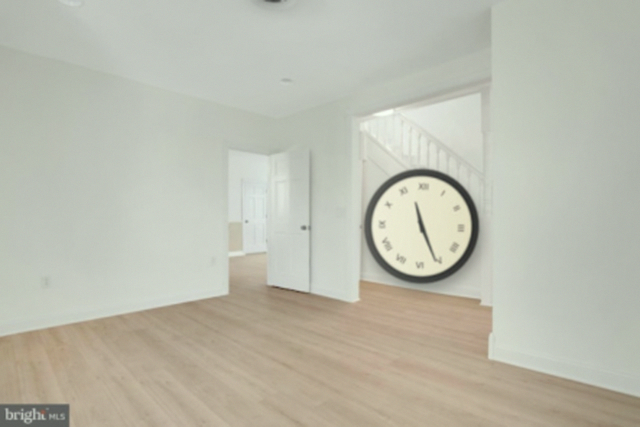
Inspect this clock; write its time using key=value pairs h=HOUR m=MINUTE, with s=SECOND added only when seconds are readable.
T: h=11 m=26
